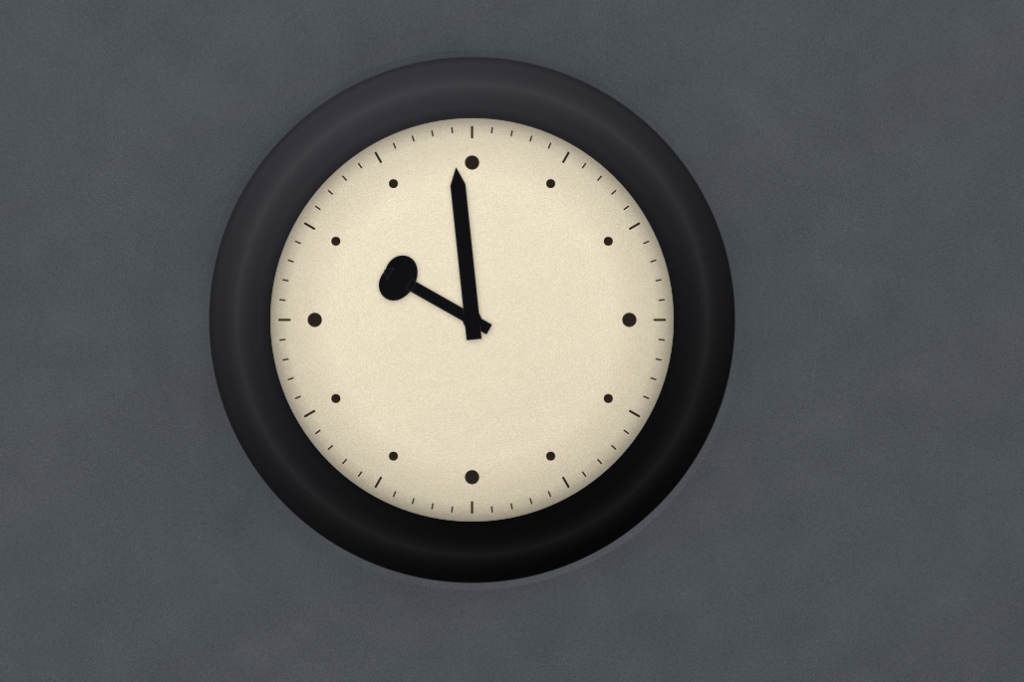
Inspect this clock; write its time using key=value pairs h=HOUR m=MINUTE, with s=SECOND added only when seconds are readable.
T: h=9 m=59
